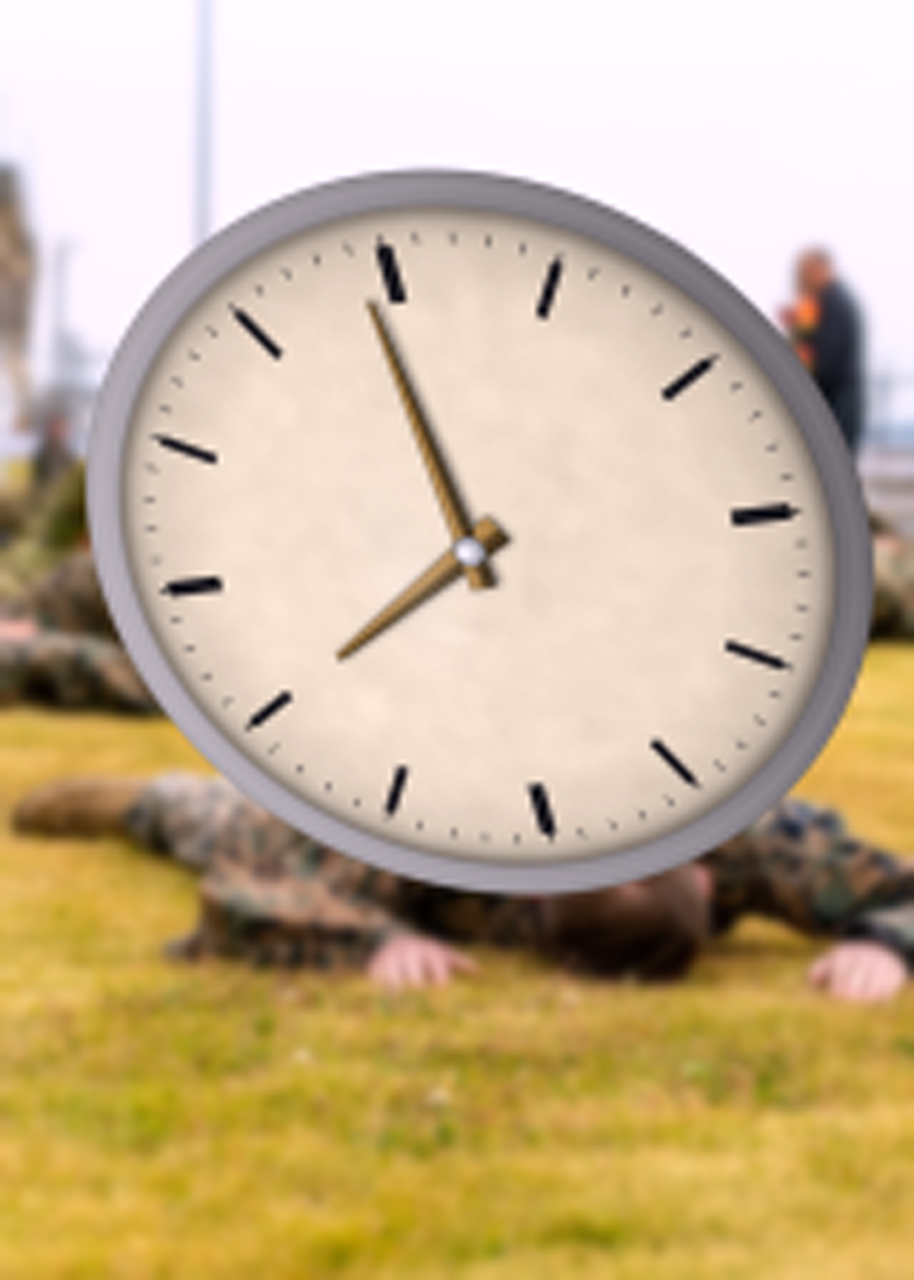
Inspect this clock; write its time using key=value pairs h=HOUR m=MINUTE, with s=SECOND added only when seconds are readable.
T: h=7 m=59
